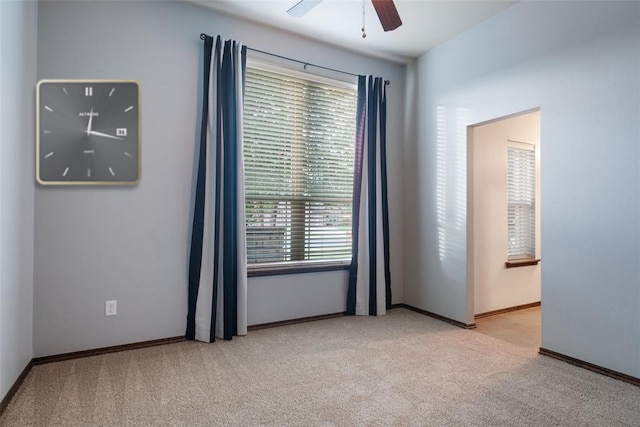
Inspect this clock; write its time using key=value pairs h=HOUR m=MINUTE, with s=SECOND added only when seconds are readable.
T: h=12 m=17
